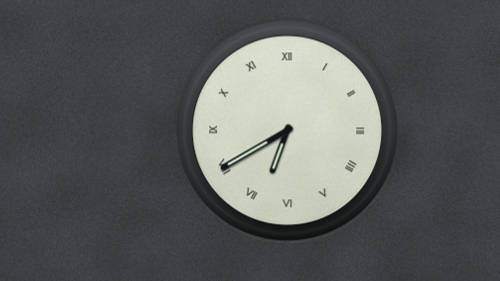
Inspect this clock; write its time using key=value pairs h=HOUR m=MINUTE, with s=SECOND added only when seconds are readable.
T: h=6 m=40
